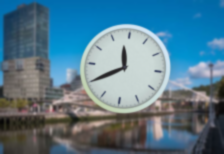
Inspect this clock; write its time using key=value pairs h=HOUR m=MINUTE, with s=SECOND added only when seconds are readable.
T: h=11 m=40
